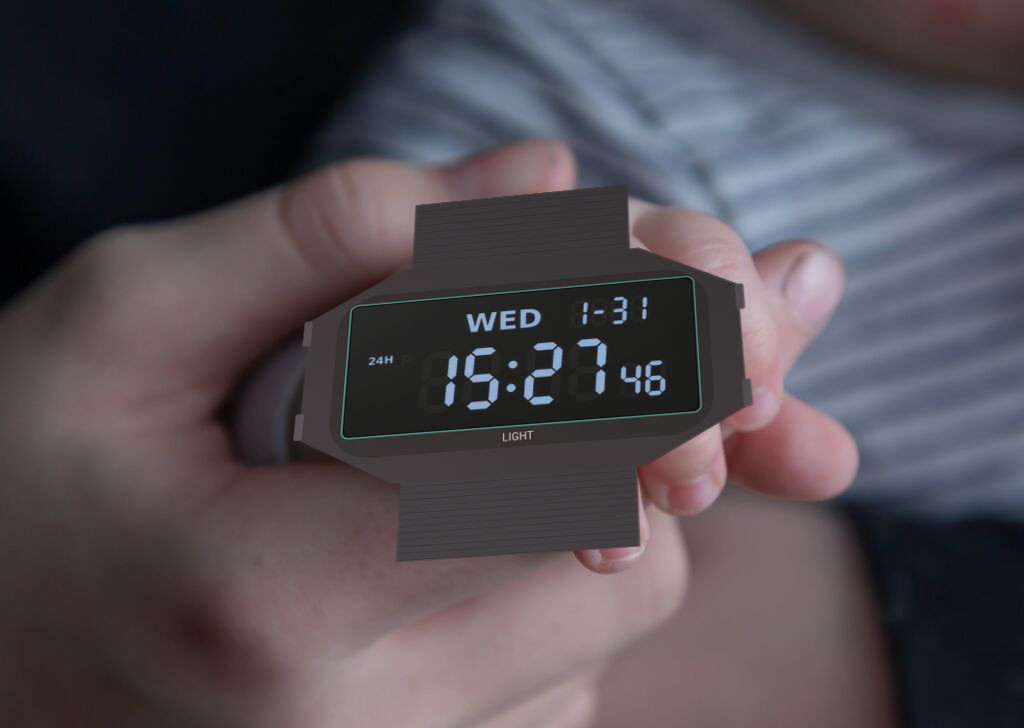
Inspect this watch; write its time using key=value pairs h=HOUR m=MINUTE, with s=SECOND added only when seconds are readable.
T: h=15 m=27 s=46
